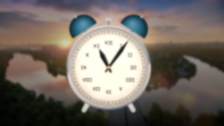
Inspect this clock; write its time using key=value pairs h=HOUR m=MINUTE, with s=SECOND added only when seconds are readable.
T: h=11 m=6
